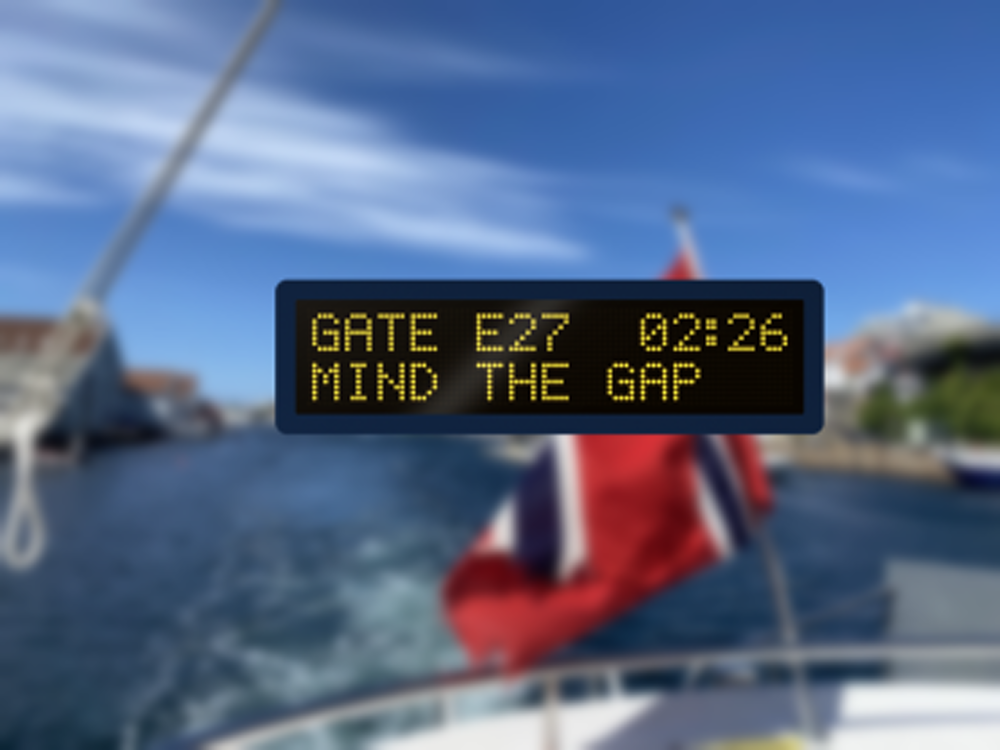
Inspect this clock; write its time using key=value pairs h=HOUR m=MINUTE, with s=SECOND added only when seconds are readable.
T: h=2 m=26
